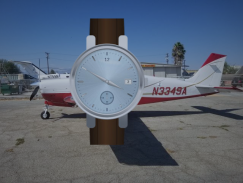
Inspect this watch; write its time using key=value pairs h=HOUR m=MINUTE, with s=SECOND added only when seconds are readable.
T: h=3 m=50
